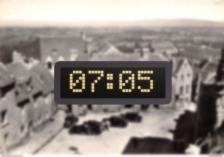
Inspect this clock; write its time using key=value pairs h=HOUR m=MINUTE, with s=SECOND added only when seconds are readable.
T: h=7 m=5
